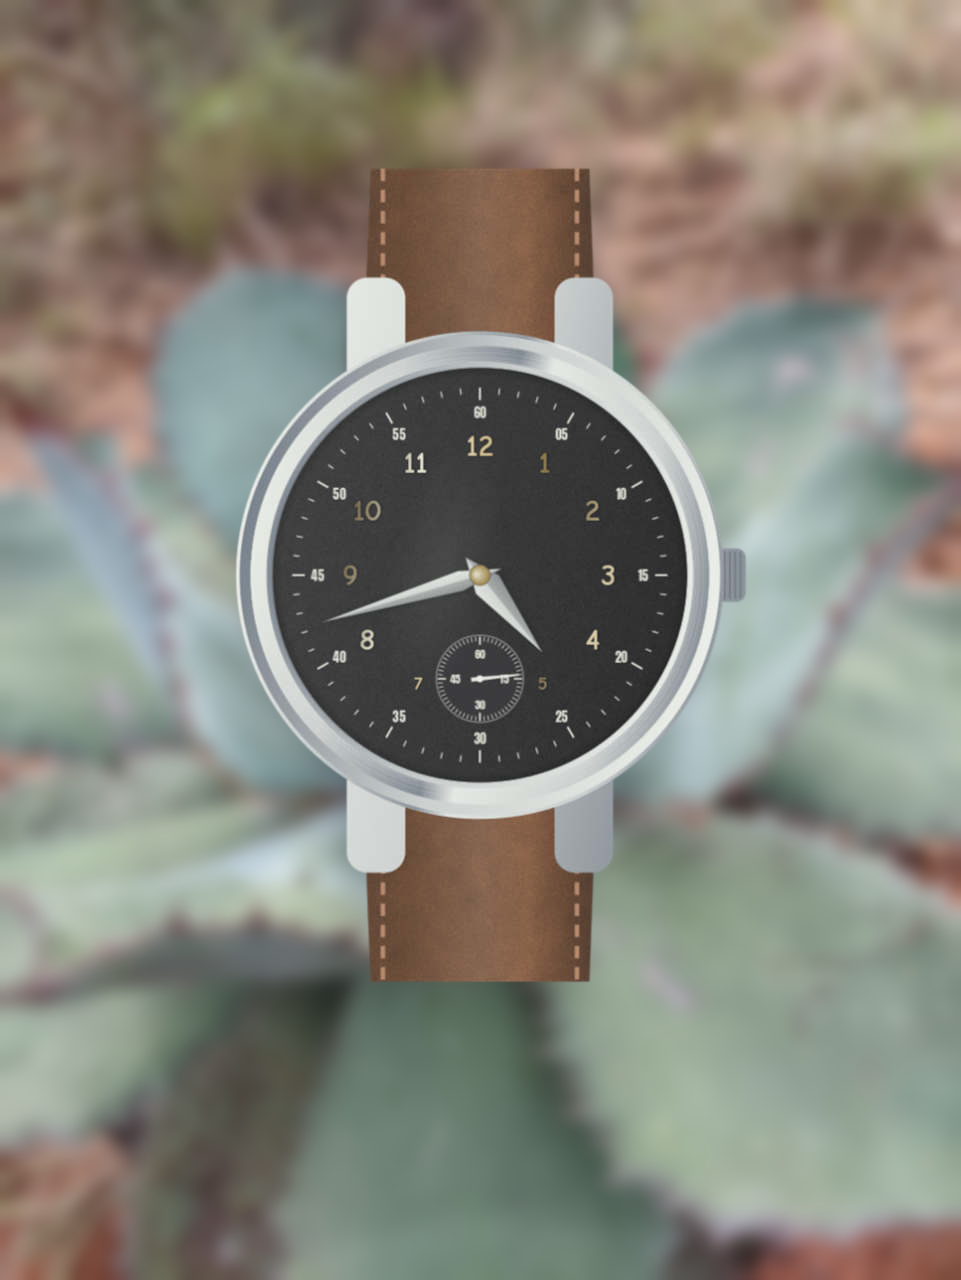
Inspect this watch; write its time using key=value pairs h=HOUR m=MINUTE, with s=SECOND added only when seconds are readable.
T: h=4 m=42 s=14
